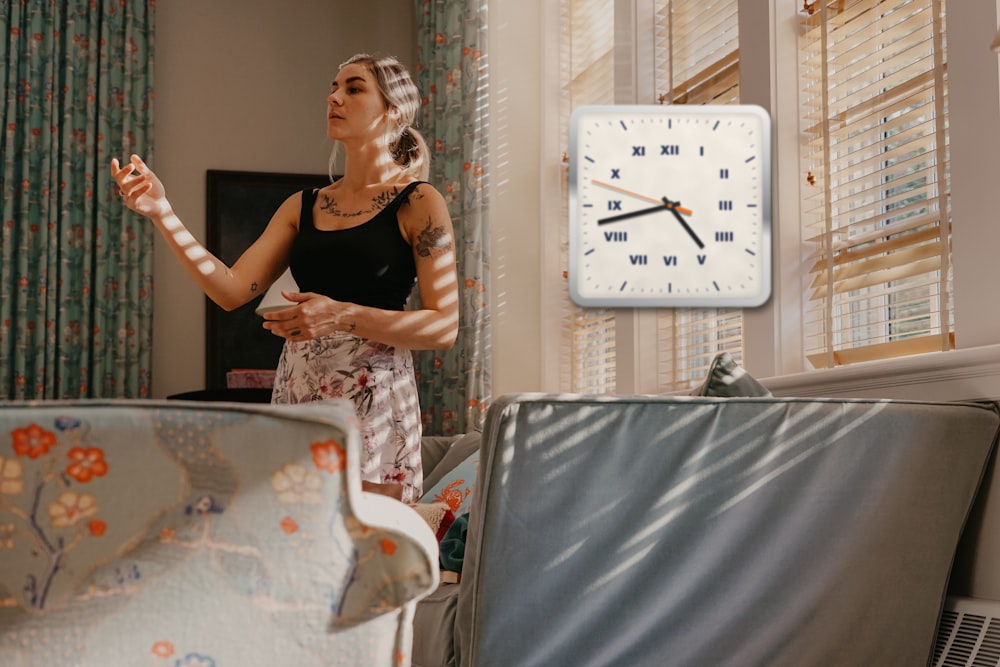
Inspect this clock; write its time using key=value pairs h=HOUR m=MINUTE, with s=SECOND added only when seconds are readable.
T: h=4 m=42 s=48
